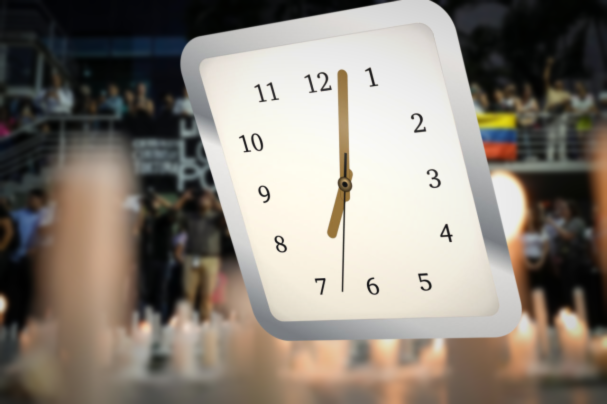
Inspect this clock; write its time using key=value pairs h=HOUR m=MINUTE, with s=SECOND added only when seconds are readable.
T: h=7 m=2 s=33
